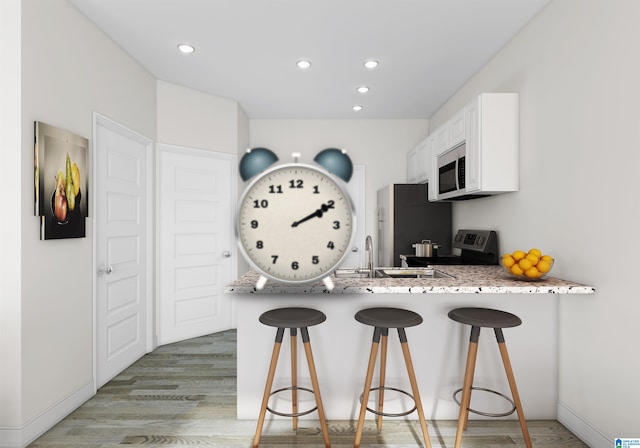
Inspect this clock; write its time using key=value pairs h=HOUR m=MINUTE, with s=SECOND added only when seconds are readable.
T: h=2 m=10
